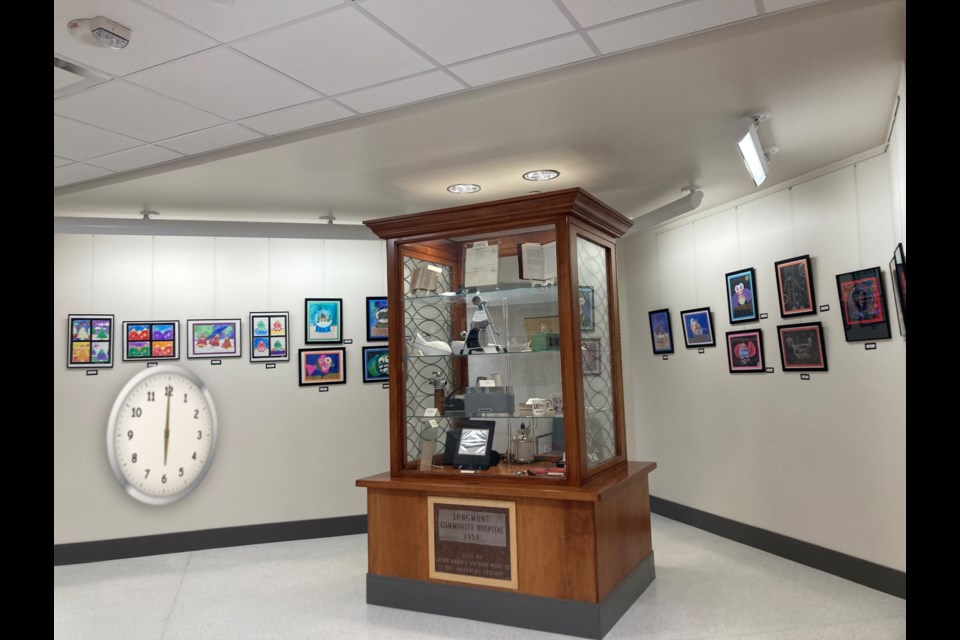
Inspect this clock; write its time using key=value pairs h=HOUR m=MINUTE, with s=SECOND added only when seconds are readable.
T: h=6 m=0
